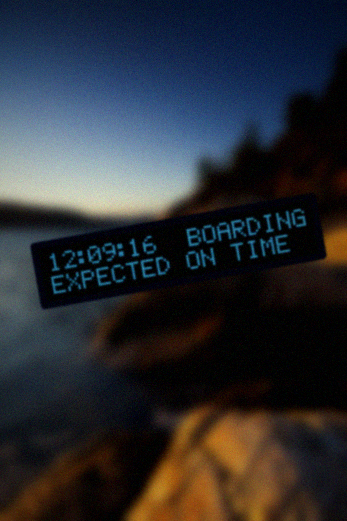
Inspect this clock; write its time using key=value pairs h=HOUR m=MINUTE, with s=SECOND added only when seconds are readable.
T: h=12 m=9 s=16
